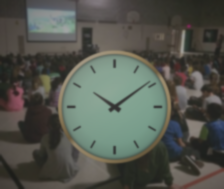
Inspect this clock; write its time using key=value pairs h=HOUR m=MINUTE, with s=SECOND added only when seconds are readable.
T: h=10 m=9
